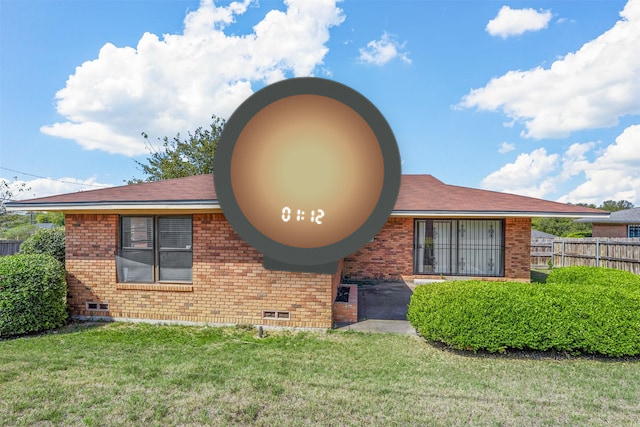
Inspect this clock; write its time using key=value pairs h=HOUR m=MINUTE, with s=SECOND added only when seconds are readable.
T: h=1 m=12
